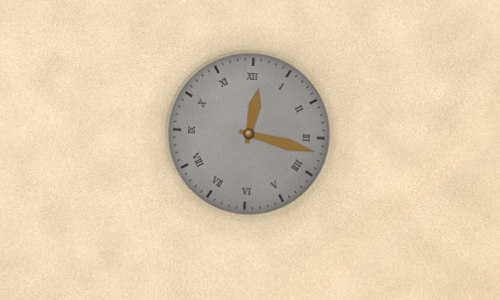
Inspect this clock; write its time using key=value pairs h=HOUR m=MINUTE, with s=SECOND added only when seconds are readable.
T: h=12 m=17
